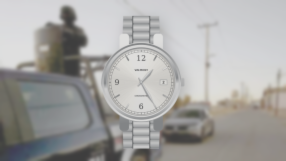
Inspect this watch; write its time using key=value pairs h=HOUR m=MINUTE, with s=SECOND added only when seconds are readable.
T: h=1 m=25
